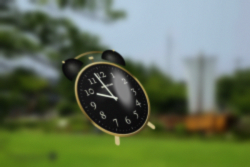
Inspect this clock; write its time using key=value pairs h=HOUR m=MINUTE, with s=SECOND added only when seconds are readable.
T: h=9 m=58
